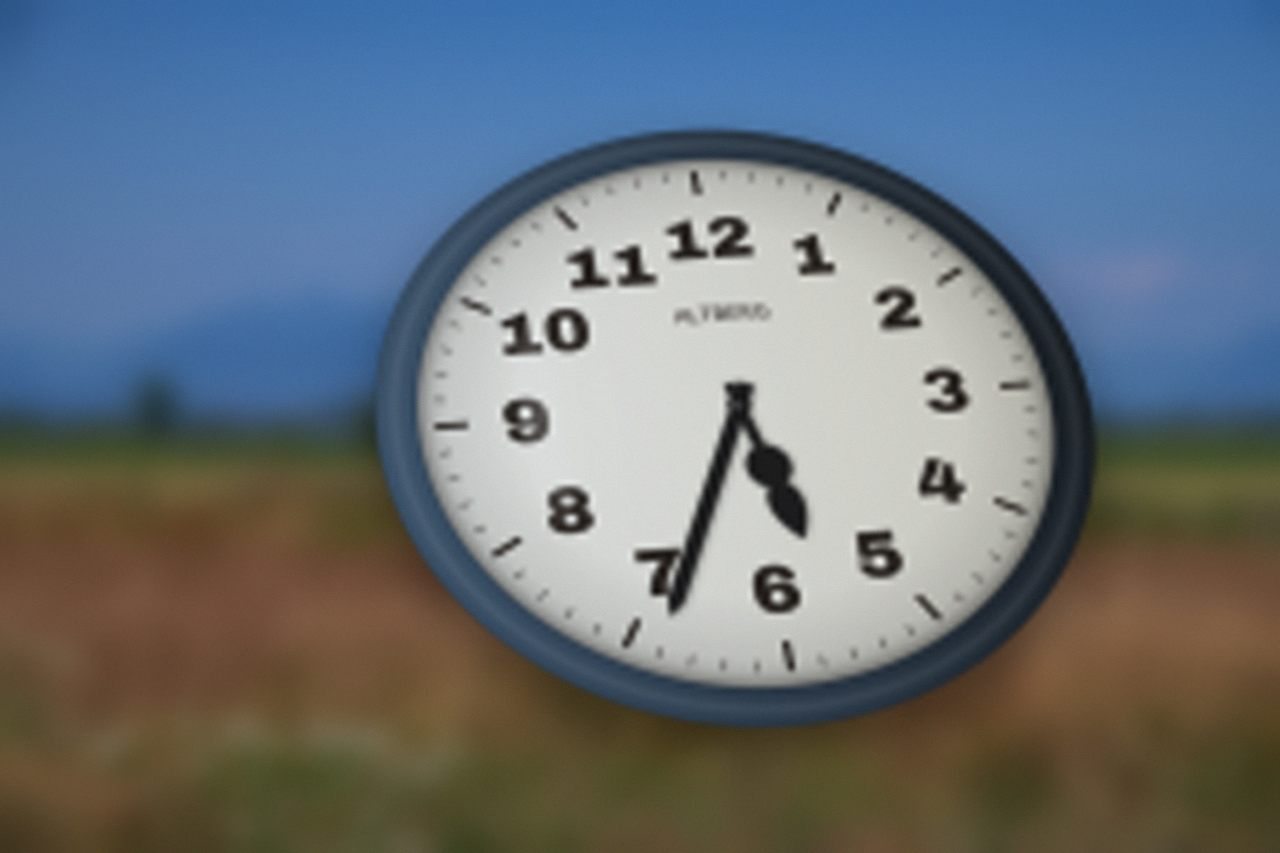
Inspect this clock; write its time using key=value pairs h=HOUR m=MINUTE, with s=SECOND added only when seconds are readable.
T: h=5 m=34
